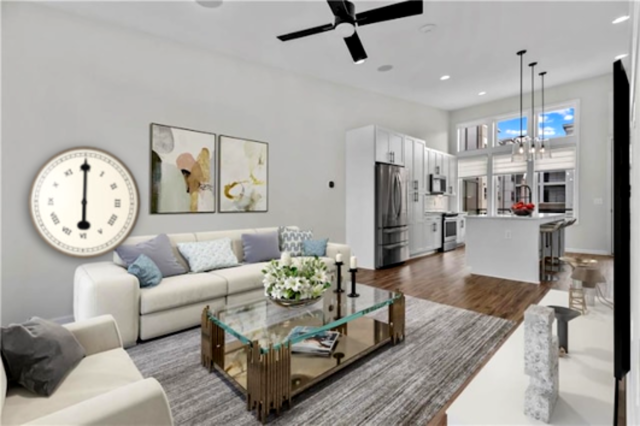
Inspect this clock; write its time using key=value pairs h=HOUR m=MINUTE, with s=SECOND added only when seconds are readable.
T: h=6 m=0
